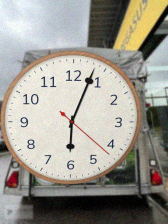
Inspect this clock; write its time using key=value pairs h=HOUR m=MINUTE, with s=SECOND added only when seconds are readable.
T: h=6 m=3 s=22
